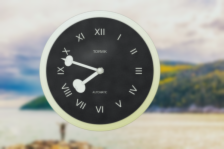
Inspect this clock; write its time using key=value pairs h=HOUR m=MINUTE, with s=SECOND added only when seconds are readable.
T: h=7 m=48
